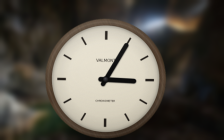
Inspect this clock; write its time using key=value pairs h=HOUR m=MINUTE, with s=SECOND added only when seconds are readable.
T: h=3 m=5
